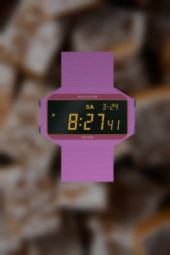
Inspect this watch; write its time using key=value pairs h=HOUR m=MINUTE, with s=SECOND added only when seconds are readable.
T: h=8 m=27 s=41
